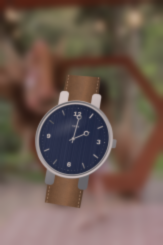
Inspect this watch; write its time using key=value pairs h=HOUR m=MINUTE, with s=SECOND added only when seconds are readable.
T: h=2 m=1
